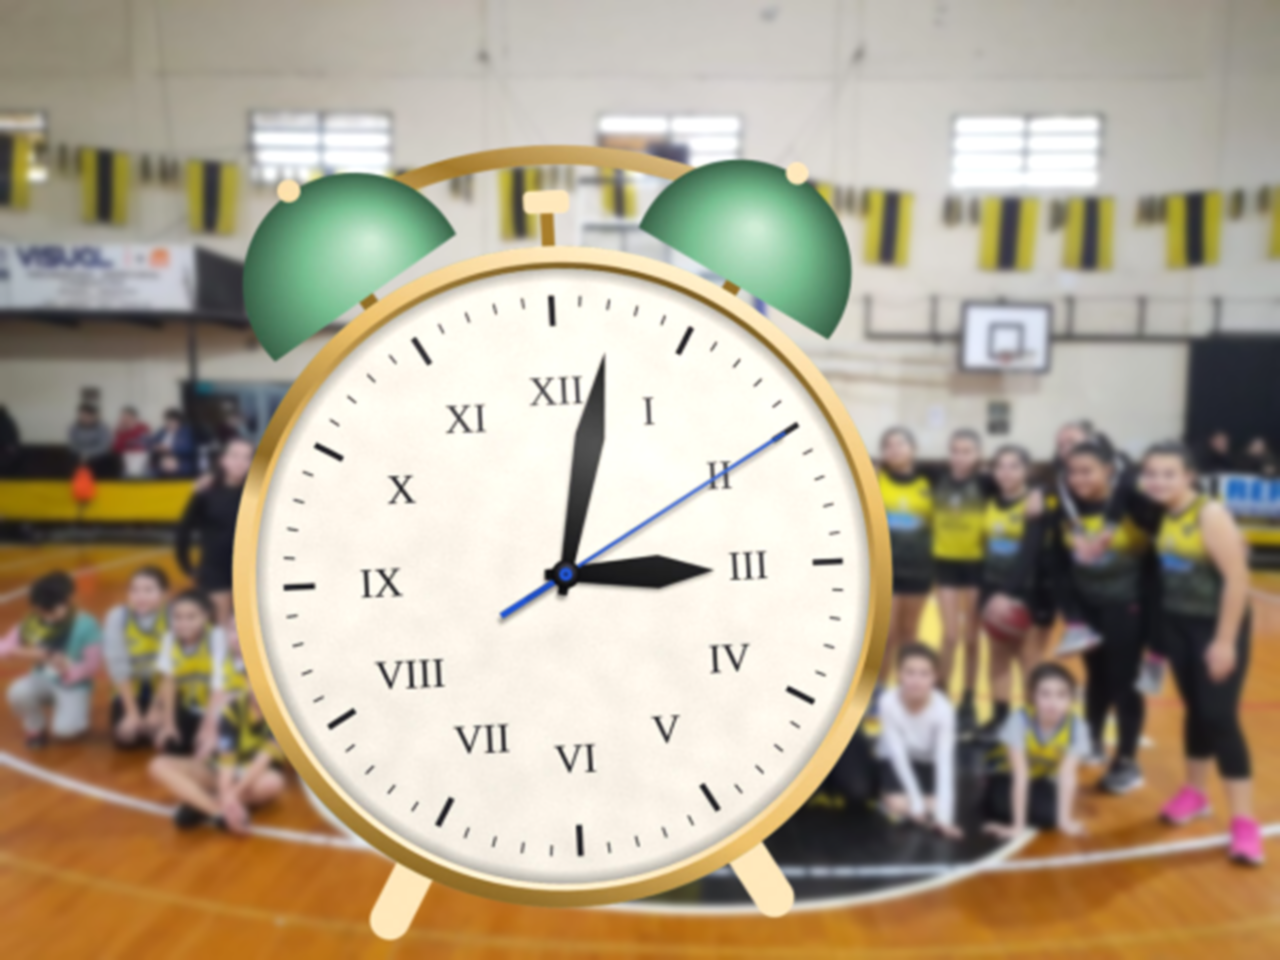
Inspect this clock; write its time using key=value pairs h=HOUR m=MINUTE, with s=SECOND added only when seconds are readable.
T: h=3 m=2 s=10
